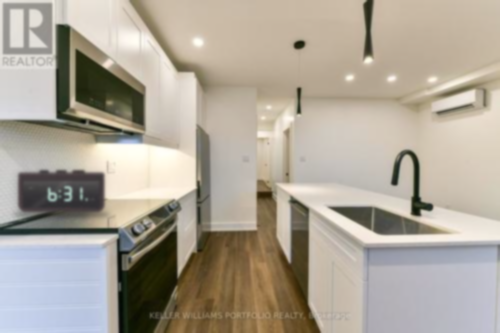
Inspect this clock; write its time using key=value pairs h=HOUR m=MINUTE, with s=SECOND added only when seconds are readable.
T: h=6 m=31
